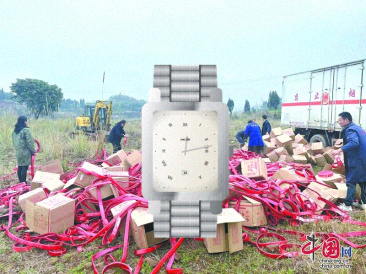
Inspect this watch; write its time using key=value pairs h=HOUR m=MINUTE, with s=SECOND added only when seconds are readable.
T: h=12 m=13
